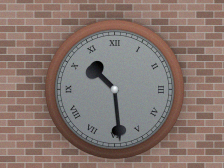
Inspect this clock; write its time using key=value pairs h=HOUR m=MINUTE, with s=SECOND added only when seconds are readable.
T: h=10 m=29
